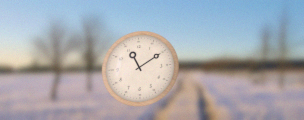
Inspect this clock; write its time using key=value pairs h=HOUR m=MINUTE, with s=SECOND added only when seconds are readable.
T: h=11 m=10
